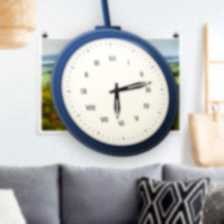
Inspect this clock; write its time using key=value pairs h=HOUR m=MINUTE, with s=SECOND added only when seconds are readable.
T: h=6 m=13
